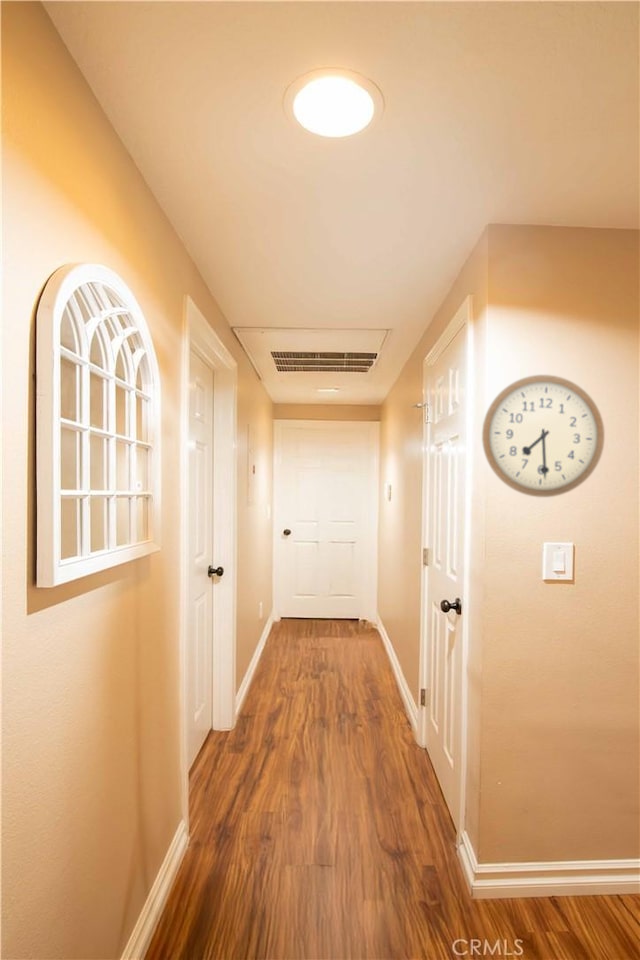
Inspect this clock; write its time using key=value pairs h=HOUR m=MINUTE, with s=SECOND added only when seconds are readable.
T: h=7 m=29
